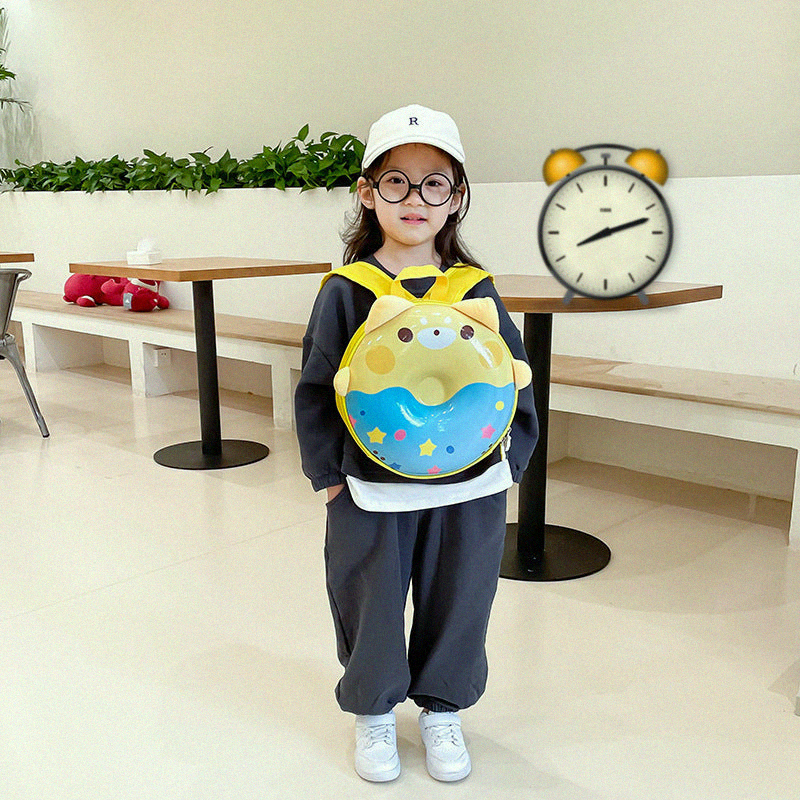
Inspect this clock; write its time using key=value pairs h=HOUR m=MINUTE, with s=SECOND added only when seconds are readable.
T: h=8 m=12
